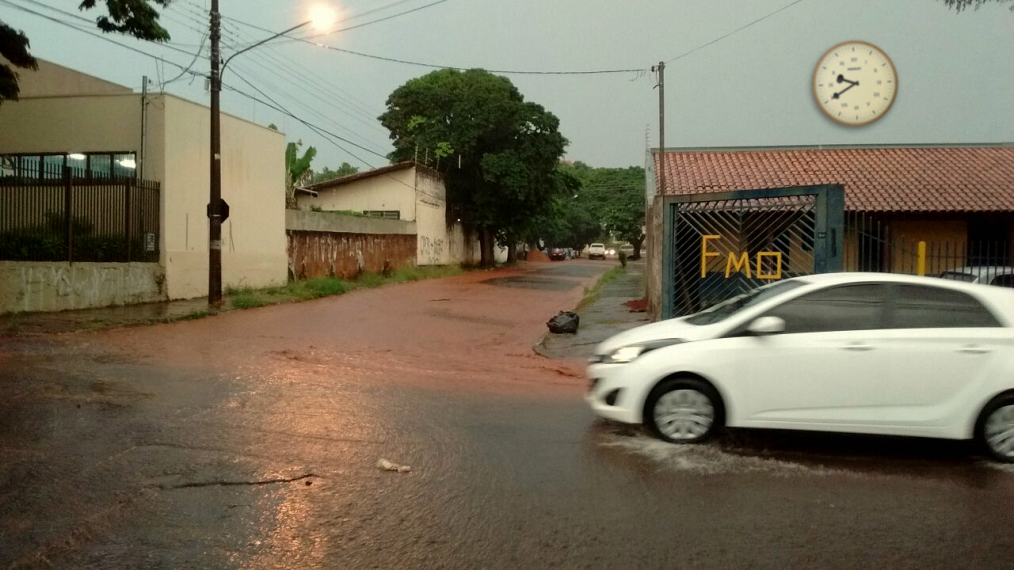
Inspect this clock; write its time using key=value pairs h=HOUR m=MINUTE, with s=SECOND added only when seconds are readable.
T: h=9 m=40
